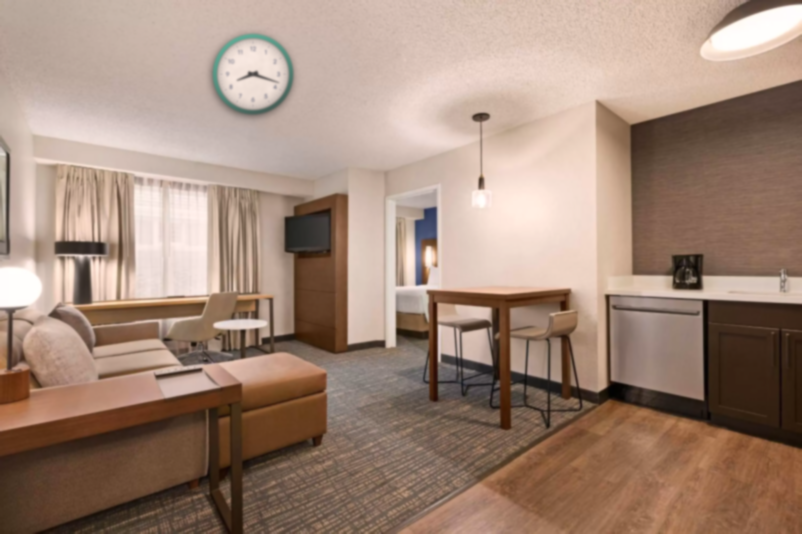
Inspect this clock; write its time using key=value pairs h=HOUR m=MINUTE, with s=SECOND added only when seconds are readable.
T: h=8 m=18
